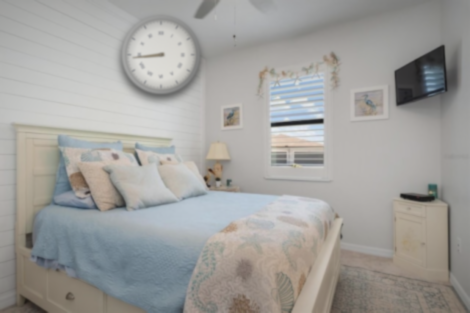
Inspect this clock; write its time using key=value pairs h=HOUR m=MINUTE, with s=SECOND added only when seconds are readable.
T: h=8 m=44
